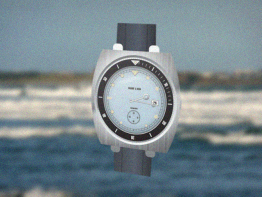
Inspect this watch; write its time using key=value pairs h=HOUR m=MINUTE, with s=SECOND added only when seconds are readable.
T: h=2 m=16
